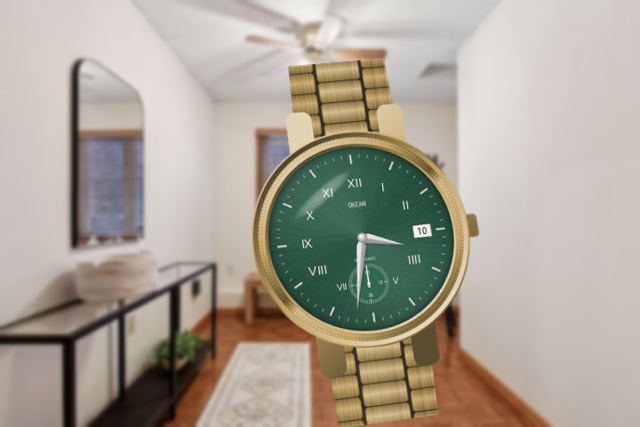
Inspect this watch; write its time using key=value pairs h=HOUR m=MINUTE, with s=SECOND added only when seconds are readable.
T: h=3 m=32
